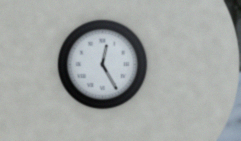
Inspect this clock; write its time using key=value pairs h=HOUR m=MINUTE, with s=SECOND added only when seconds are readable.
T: h=12 m=25
